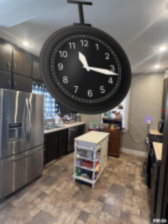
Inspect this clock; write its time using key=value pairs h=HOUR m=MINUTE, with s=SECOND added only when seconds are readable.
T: h=11 m=17
